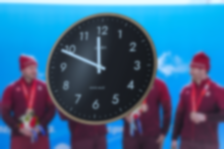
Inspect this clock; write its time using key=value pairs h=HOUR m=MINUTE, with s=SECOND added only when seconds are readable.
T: h=11 m=49
